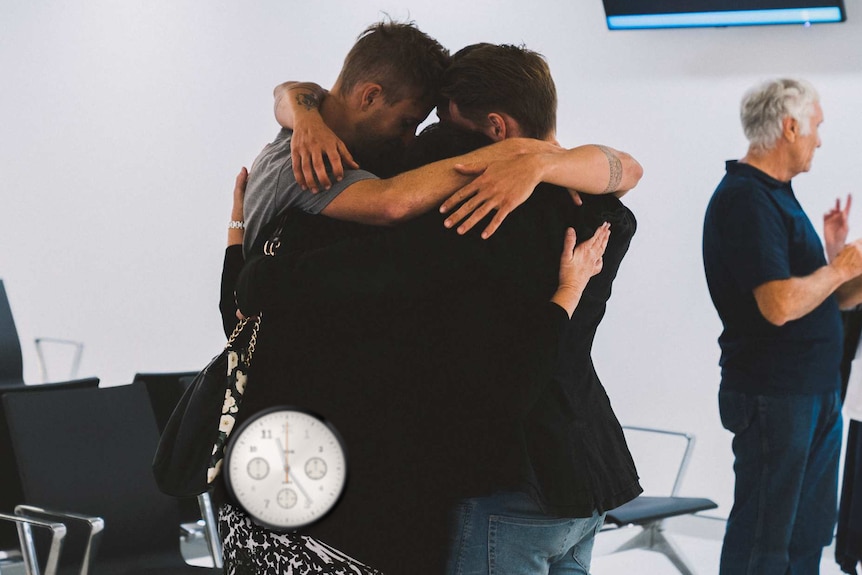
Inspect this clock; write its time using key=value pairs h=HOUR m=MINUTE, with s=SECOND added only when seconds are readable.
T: h=11 m=24
